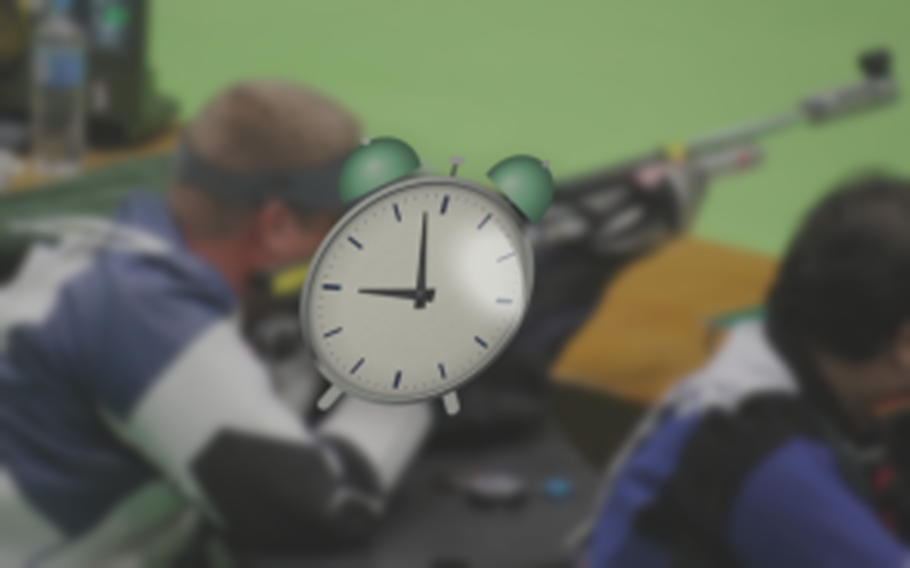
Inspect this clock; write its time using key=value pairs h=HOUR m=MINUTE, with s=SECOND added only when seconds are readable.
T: h=8 m=58
